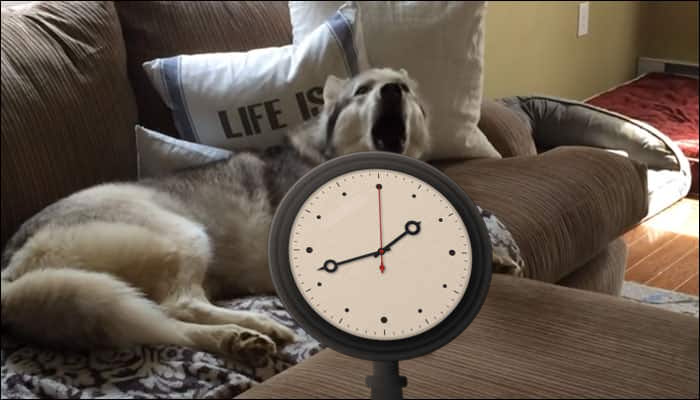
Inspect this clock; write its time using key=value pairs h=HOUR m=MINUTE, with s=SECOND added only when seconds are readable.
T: h=1 m=42 s=0
